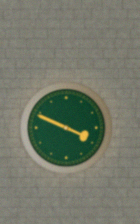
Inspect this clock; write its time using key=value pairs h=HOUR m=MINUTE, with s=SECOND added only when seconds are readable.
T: h=3 m=49
